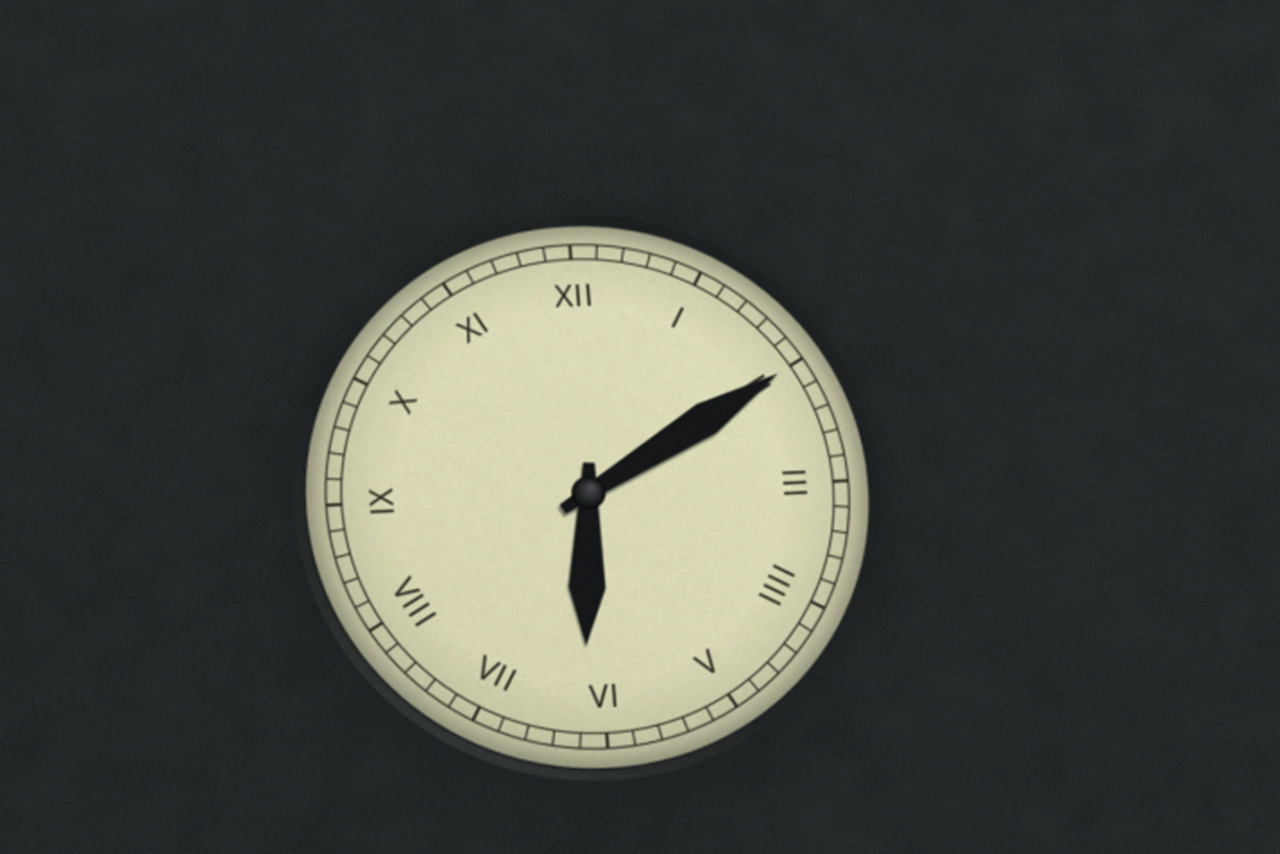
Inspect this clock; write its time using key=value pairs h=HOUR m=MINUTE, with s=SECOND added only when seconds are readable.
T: h=6 m=10
